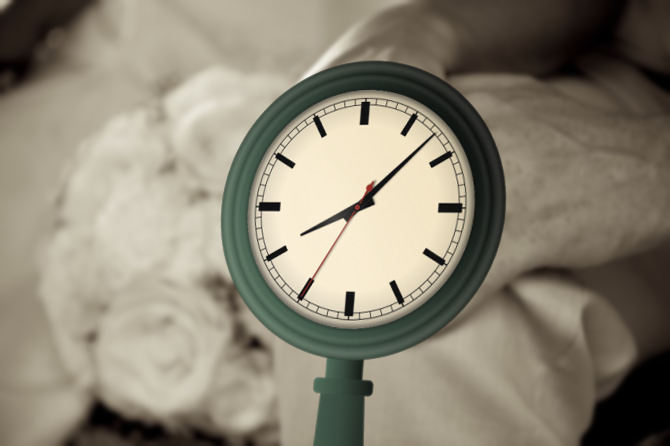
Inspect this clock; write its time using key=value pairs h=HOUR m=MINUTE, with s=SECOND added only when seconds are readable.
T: h=8 m=7 s=35
